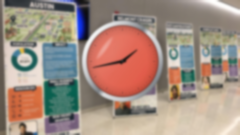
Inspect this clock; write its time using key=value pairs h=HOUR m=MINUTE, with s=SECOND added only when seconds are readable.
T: h=1 m=43
